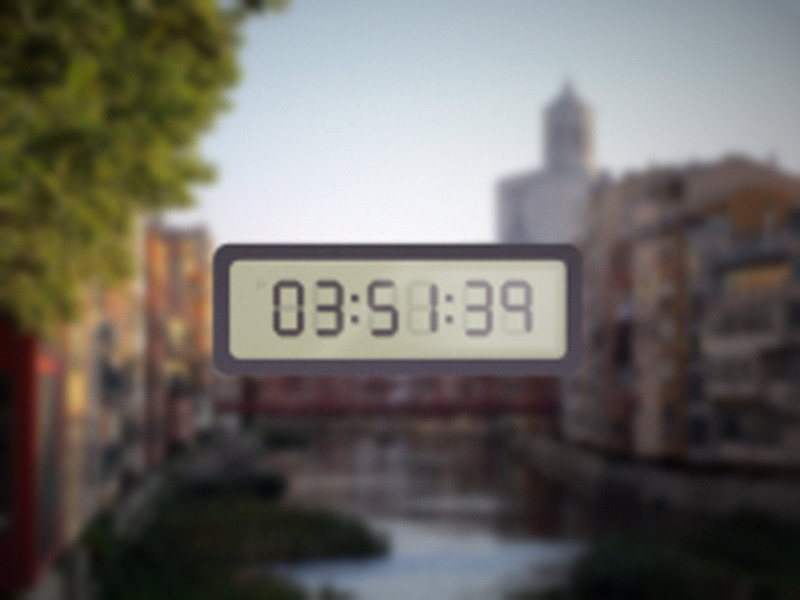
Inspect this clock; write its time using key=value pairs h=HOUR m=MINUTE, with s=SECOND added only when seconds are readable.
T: h=3 m=51 s=39
